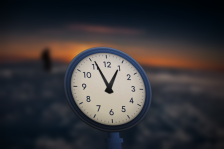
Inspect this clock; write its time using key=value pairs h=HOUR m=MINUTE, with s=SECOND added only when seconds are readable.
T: h=12 m=56
